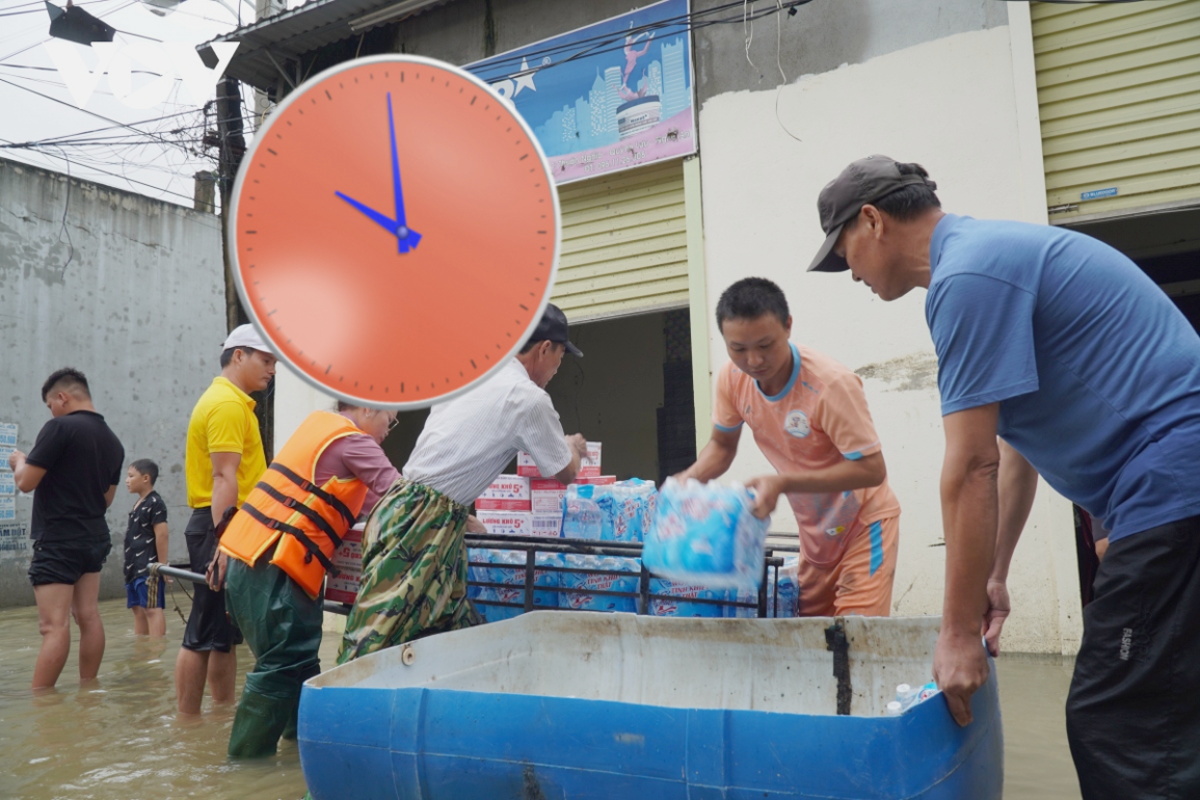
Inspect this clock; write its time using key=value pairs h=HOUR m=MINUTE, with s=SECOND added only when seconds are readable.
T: h=9 m=59
